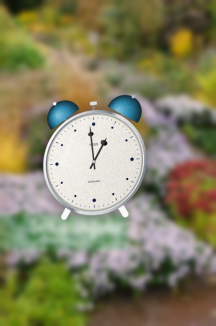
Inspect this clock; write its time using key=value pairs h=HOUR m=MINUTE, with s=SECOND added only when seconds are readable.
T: h=12 m=59
